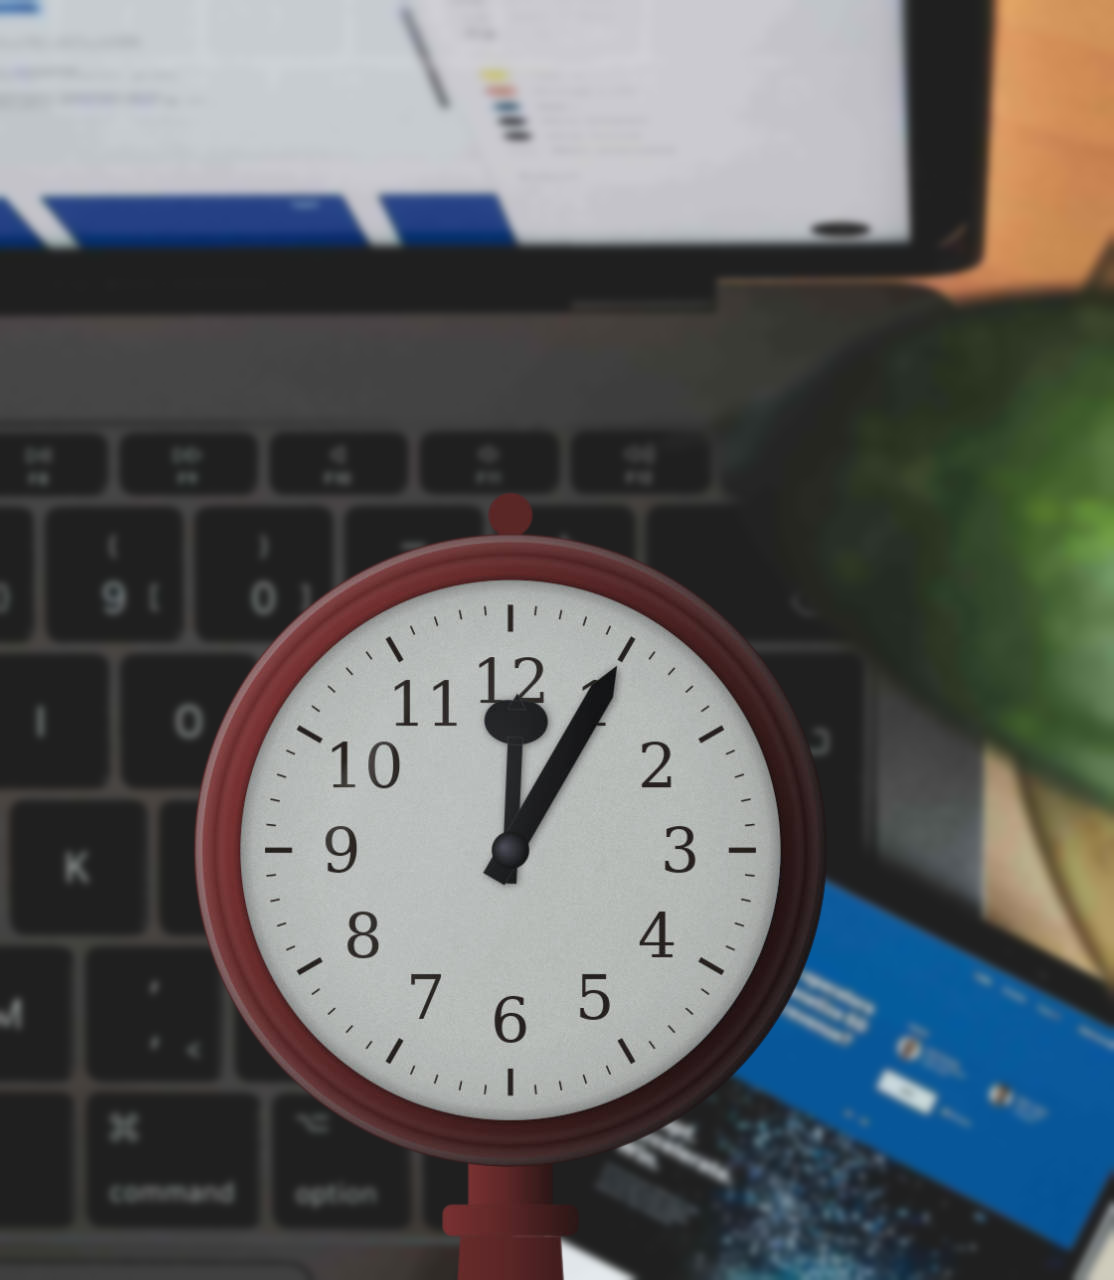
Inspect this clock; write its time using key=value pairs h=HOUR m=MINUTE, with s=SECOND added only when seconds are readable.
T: h=12 m=5
